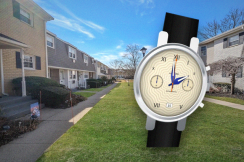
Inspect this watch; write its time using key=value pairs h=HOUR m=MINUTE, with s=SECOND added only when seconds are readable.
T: h=1 m=59
